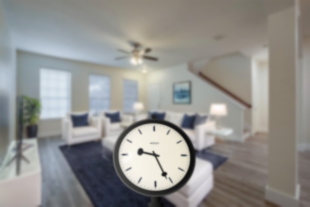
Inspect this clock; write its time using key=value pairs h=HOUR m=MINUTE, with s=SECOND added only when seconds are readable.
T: h=9 m=26
